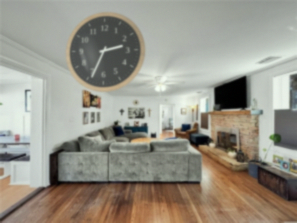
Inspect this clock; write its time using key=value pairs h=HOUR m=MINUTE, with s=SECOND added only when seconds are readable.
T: h=2 m=34
